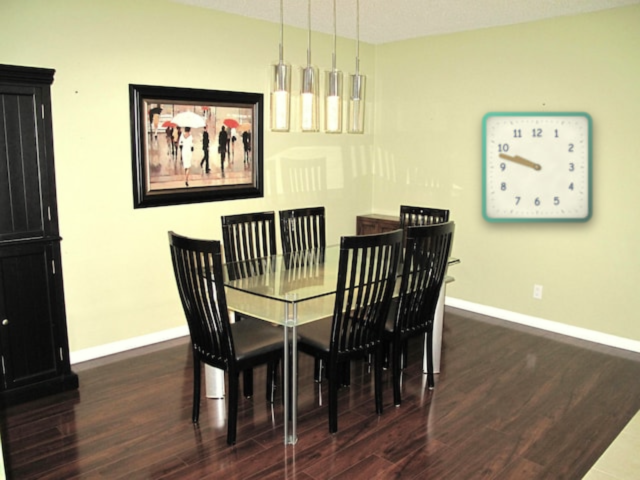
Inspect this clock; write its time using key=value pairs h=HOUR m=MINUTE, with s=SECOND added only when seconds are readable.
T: h=9 m=48
